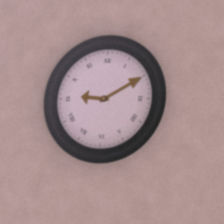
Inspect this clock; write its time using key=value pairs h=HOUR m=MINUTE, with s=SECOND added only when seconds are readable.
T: h=9 m=10
